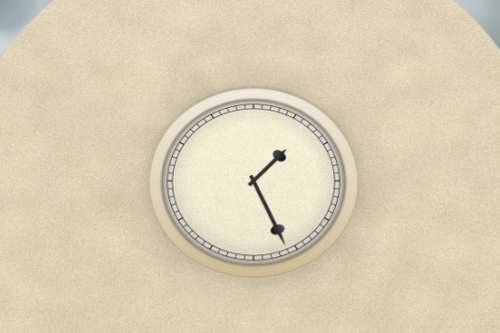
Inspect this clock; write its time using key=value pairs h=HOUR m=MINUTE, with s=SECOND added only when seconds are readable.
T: h=1 m=26
